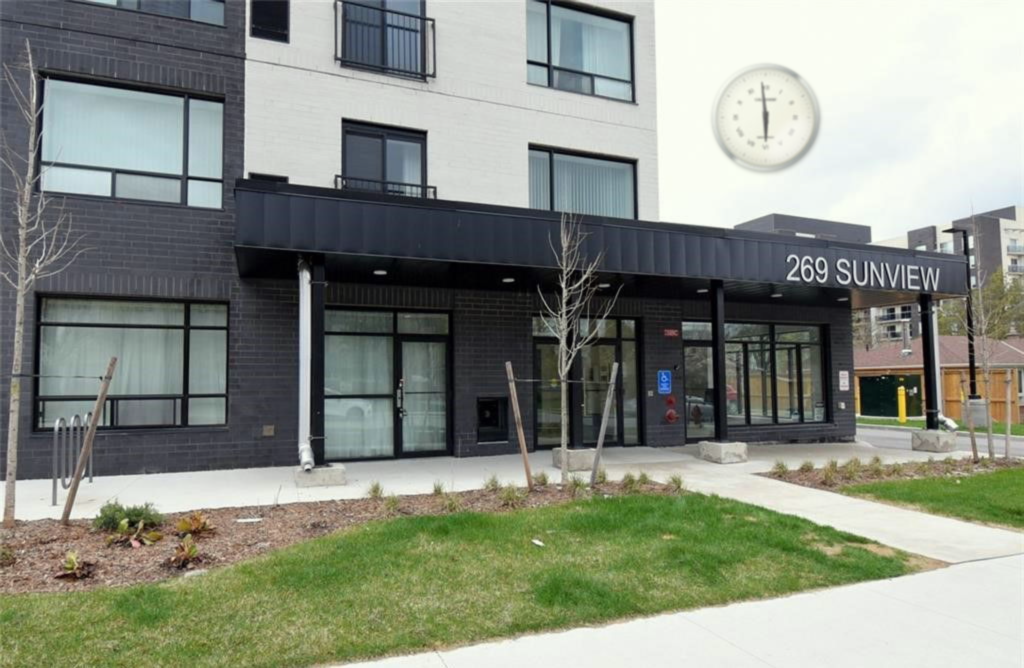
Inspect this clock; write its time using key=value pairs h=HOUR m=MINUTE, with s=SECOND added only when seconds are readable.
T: h=5 m=59
